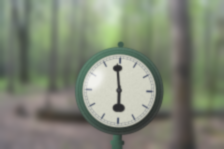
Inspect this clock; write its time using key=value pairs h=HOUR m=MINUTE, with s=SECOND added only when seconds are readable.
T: h=5 m=59
